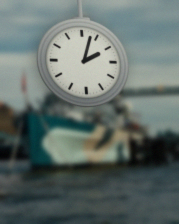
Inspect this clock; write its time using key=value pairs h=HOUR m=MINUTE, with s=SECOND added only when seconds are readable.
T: h=2 m=3
